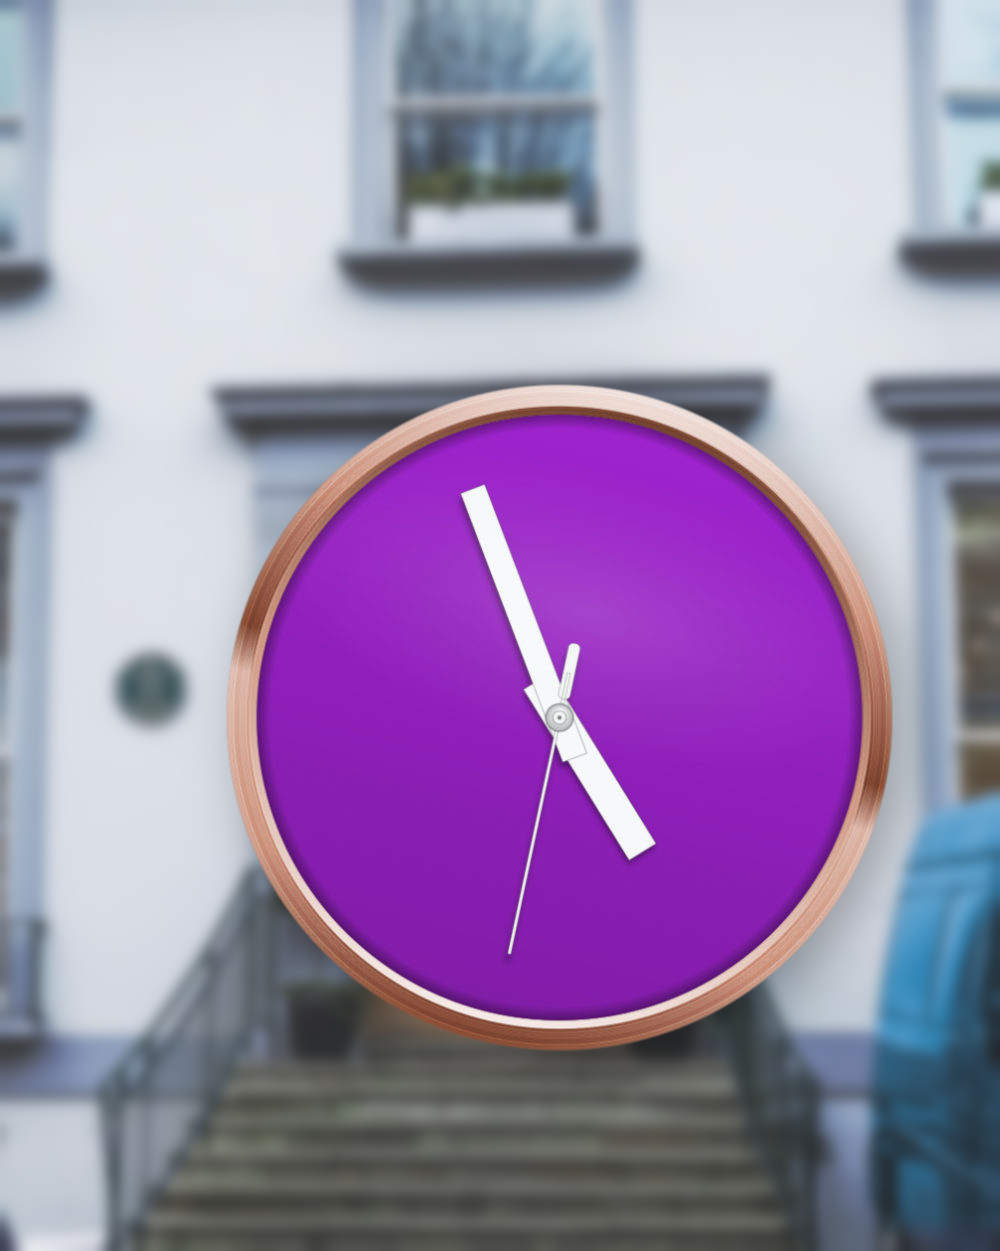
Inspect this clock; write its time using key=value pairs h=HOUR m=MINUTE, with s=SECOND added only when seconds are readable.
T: h=4 m=56 s=32
